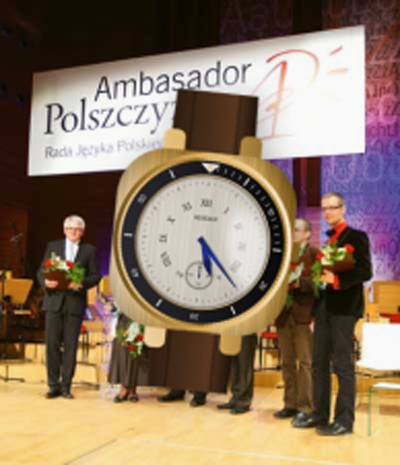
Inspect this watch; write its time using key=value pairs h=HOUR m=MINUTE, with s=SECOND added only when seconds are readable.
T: h=5 m=23
